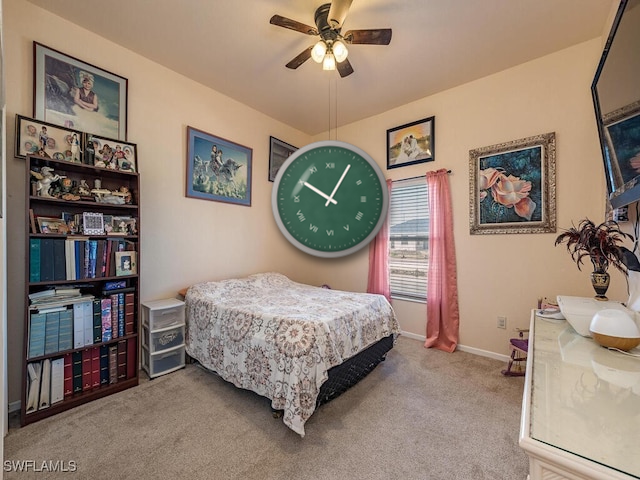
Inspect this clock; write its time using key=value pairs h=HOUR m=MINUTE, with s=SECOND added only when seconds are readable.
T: h=10 m=5
